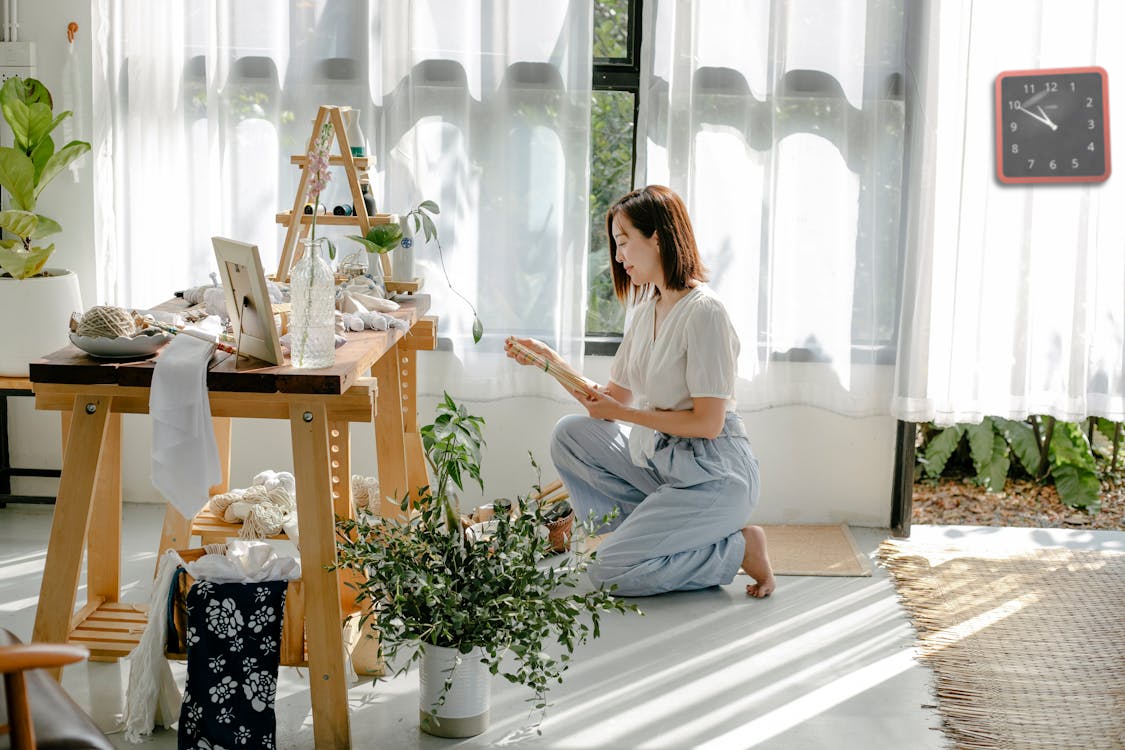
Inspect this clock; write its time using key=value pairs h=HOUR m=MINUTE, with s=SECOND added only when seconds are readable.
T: h=10 m=50
